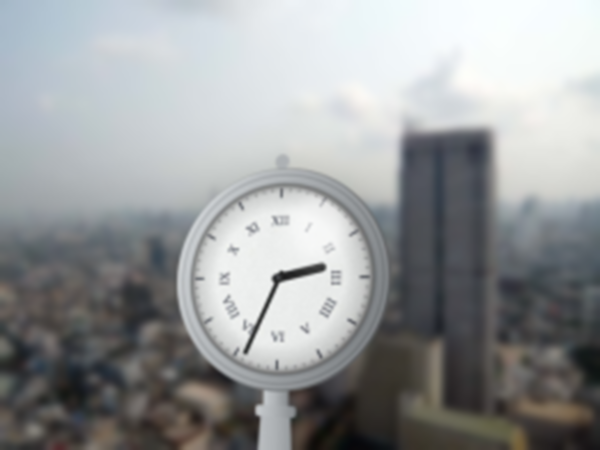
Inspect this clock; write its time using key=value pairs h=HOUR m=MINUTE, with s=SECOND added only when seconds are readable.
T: h=2 m=34
